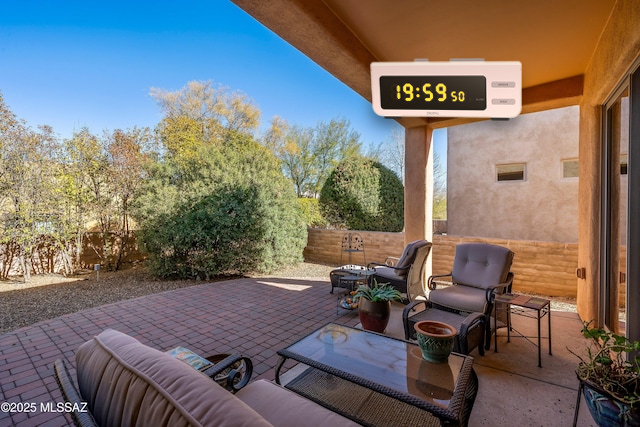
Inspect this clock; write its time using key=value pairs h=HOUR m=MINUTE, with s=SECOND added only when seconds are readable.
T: h=19 m=59 s=50
